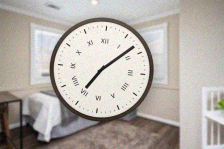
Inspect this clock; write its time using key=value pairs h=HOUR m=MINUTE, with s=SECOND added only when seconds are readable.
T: h=7 m=8
